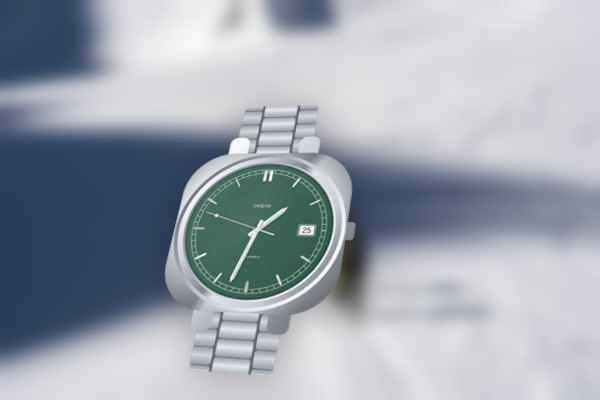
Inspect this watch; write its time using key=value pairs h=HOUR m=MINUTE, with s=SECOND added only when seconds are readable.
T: h=1 m=32 s=48
